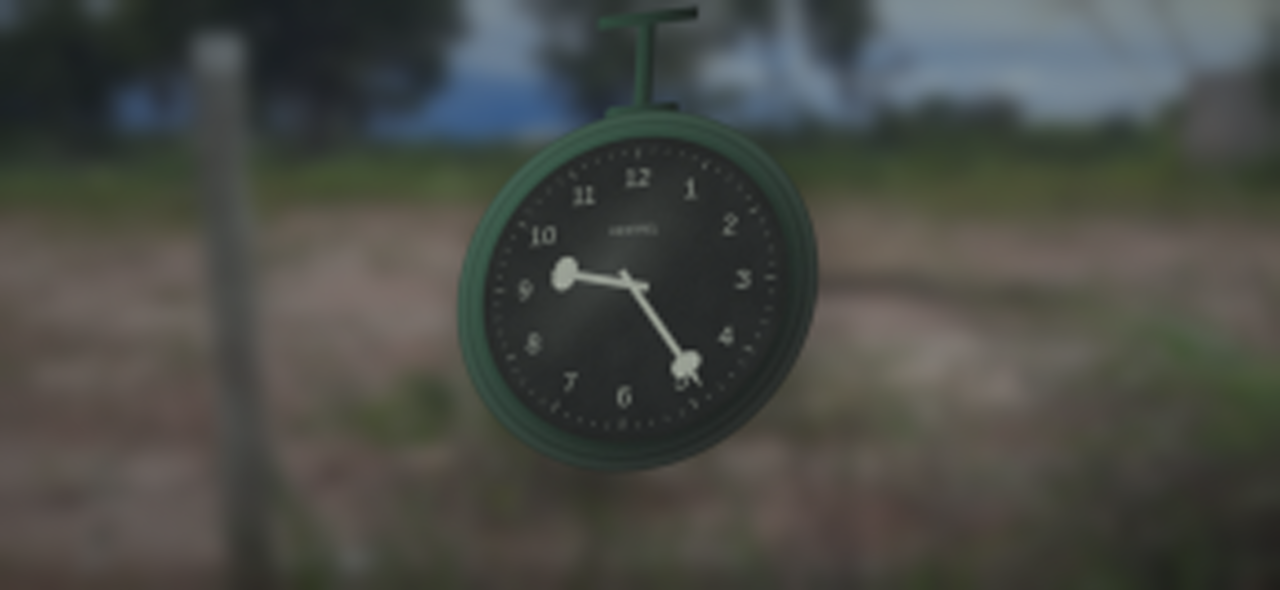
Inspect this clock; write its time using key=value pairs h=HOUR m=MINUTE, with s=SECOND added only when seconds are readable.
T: h=9 m=24
